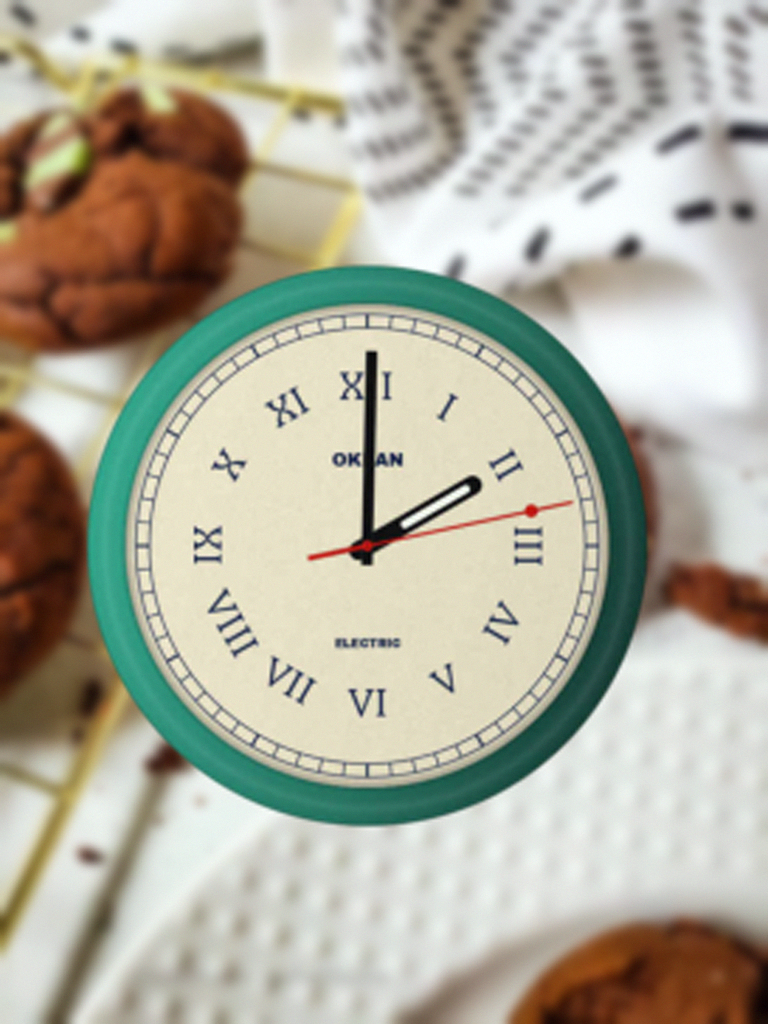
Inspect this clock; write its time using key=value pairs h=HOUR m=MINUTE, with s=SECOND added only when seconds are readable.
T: h=2 m=0 s=13
